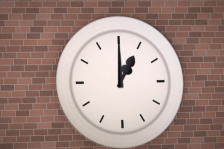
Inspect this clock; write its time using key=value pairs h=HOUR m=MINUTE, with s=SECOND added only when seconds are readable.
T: h=1 m=0
